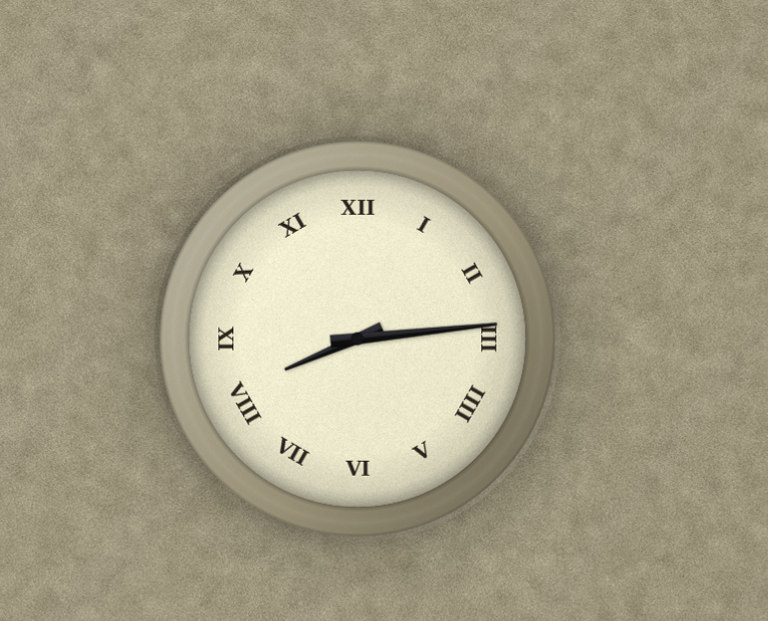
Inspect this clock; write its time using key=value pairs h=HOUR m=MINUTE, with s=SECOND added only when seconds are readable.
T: h=8 m=14
